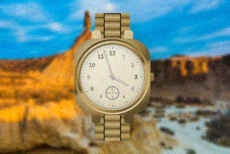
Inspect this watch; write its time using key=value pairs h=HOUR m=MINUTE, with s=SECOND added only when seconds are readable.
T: h=3 m=57
